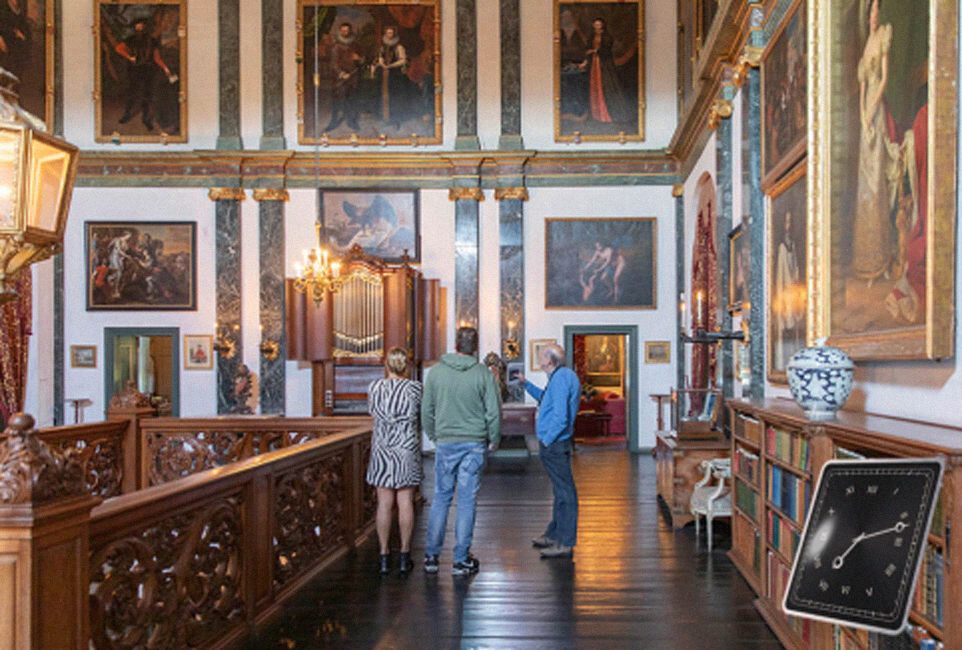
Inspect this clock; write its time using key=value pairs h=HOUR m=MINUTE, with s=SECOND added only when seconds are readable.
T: h=7 m=12
